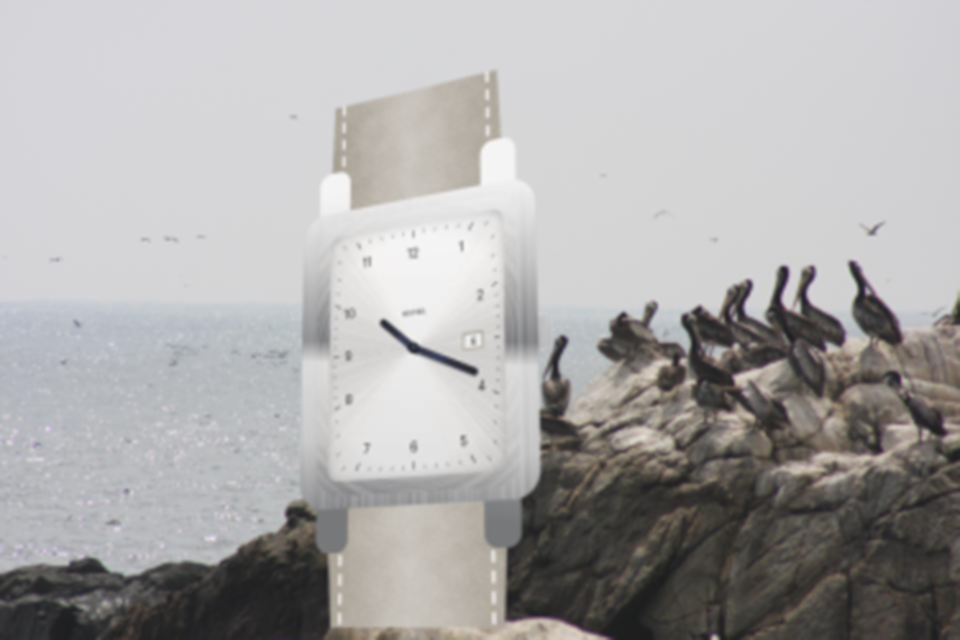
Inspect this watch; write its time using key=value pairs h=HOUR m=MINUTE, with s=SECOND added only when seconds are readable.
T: h=10 m=19
